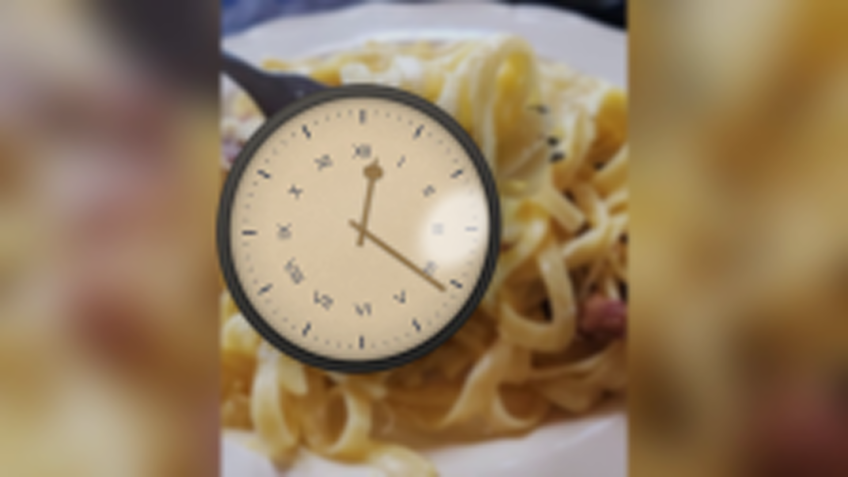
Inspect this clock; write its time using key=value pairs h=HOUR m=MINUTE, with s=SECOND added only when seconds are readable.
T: h=12 m=21
